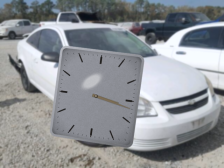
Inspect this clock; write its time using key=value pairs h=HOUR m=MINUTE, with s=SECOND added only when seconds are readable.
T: h=3 m=17
